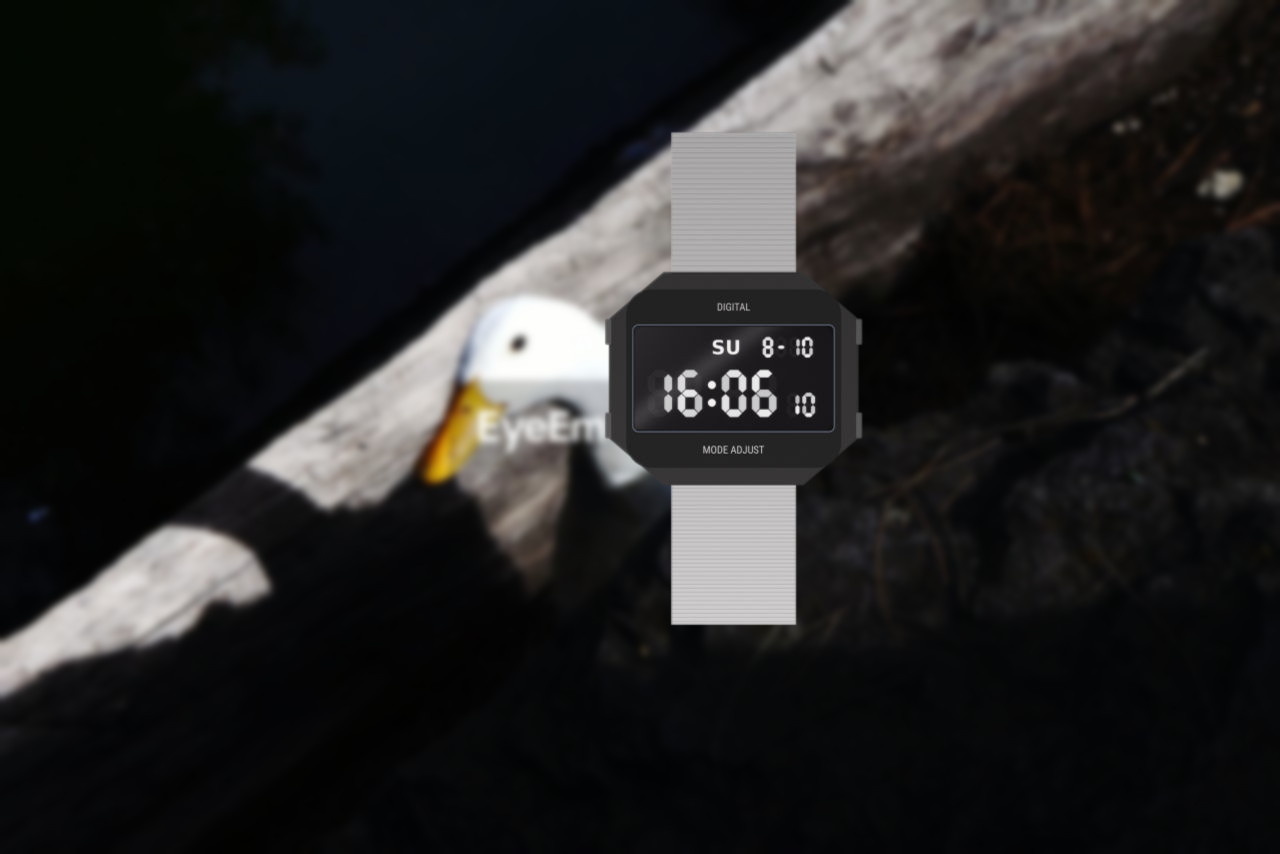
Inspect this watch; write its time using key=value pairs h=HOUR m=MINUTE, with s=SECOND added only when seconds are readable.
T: h=16 m=6 s=10
